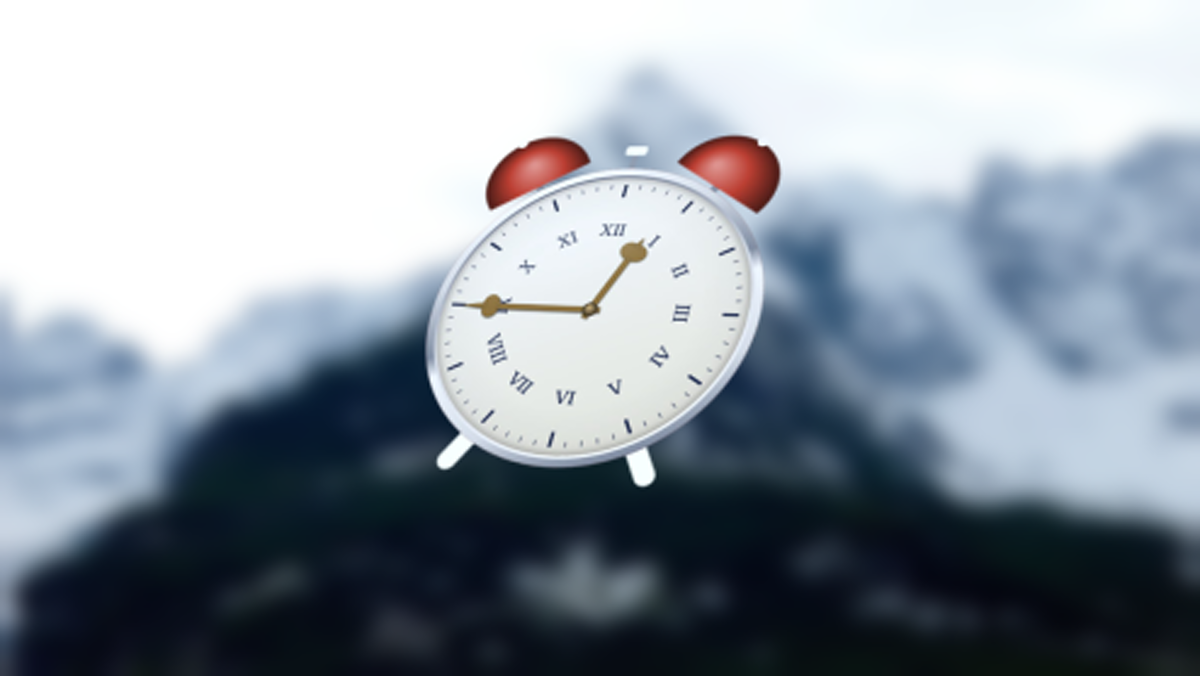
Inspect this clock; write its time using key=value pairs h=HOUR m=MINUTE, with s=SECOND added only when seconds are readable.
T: h=12 m=45
